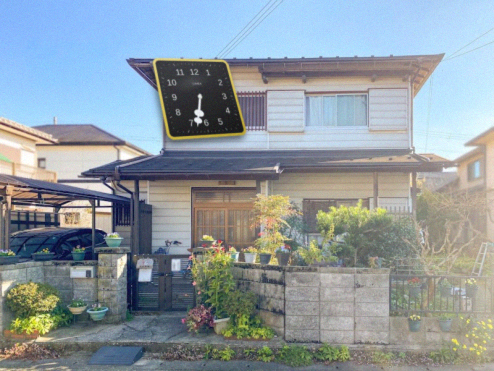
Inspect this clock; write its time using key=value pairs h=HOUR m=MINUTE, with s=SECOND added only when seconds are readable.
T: h=6 m=33
